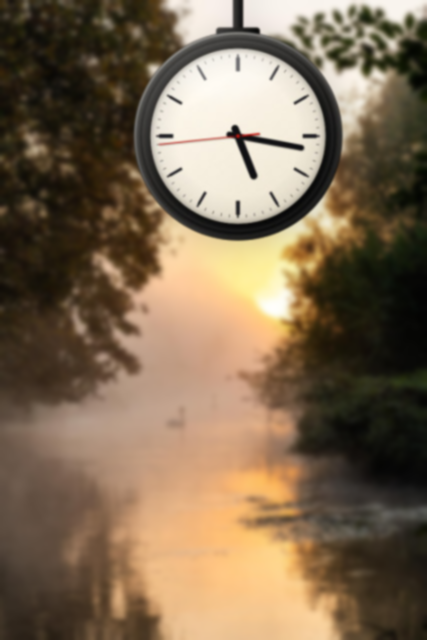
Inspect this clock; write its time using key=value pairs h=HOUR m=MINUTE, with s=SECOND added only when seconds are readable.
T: h=5 m=16 s=44
